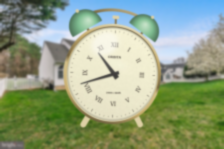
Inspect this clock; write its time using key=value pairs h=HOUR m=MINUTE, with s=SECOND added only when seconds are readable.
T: h=10 m=42
